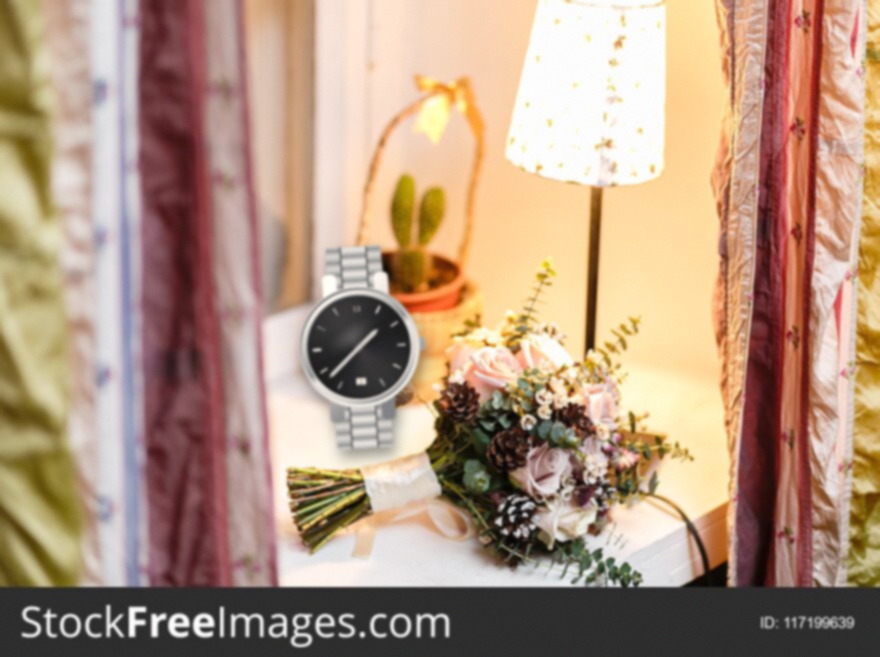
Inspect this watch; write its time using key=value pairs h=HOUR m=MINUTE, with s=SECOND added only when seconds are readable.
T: h=1 m=38
